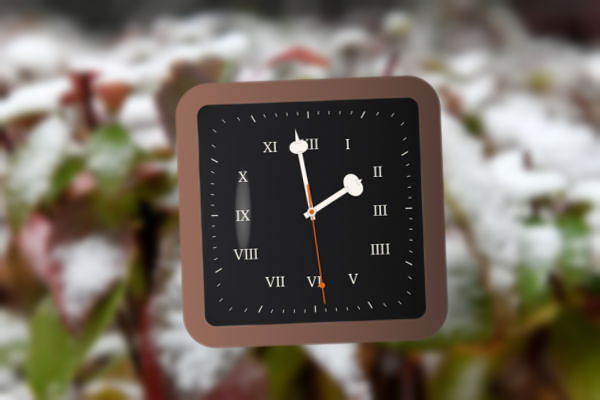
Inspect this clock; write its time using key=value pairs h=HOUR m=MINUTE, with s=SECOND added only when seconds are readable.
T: h=1 m=58 s=29
